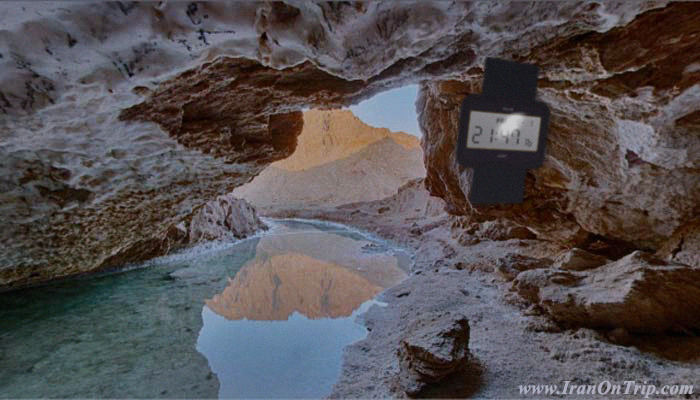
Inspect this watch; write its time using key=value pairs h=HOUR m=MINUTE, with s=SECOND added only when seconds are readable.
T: h=21 m=47
